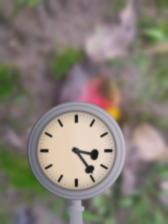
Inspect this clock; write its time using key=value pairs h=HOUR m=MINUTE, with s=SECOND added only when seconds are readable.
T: h=3 m=24
